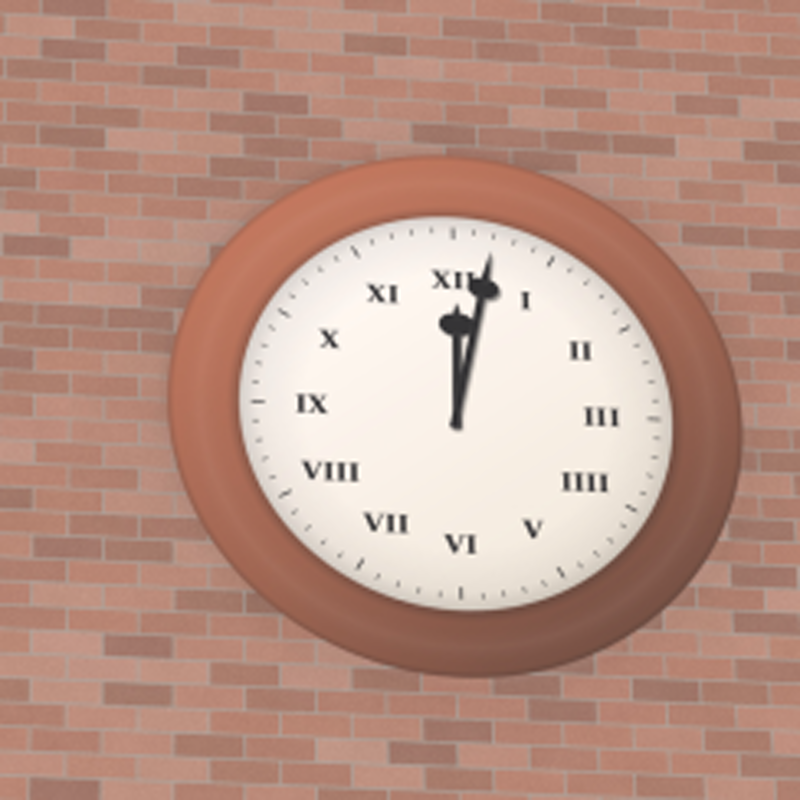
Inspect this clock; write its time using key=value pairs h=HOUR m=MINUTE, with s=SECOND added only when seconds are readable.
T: h=12 m=2
